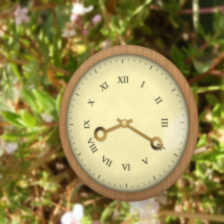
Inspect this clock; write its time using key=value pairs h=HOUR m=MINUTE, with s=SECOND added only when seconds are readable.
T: h=8 m=20
